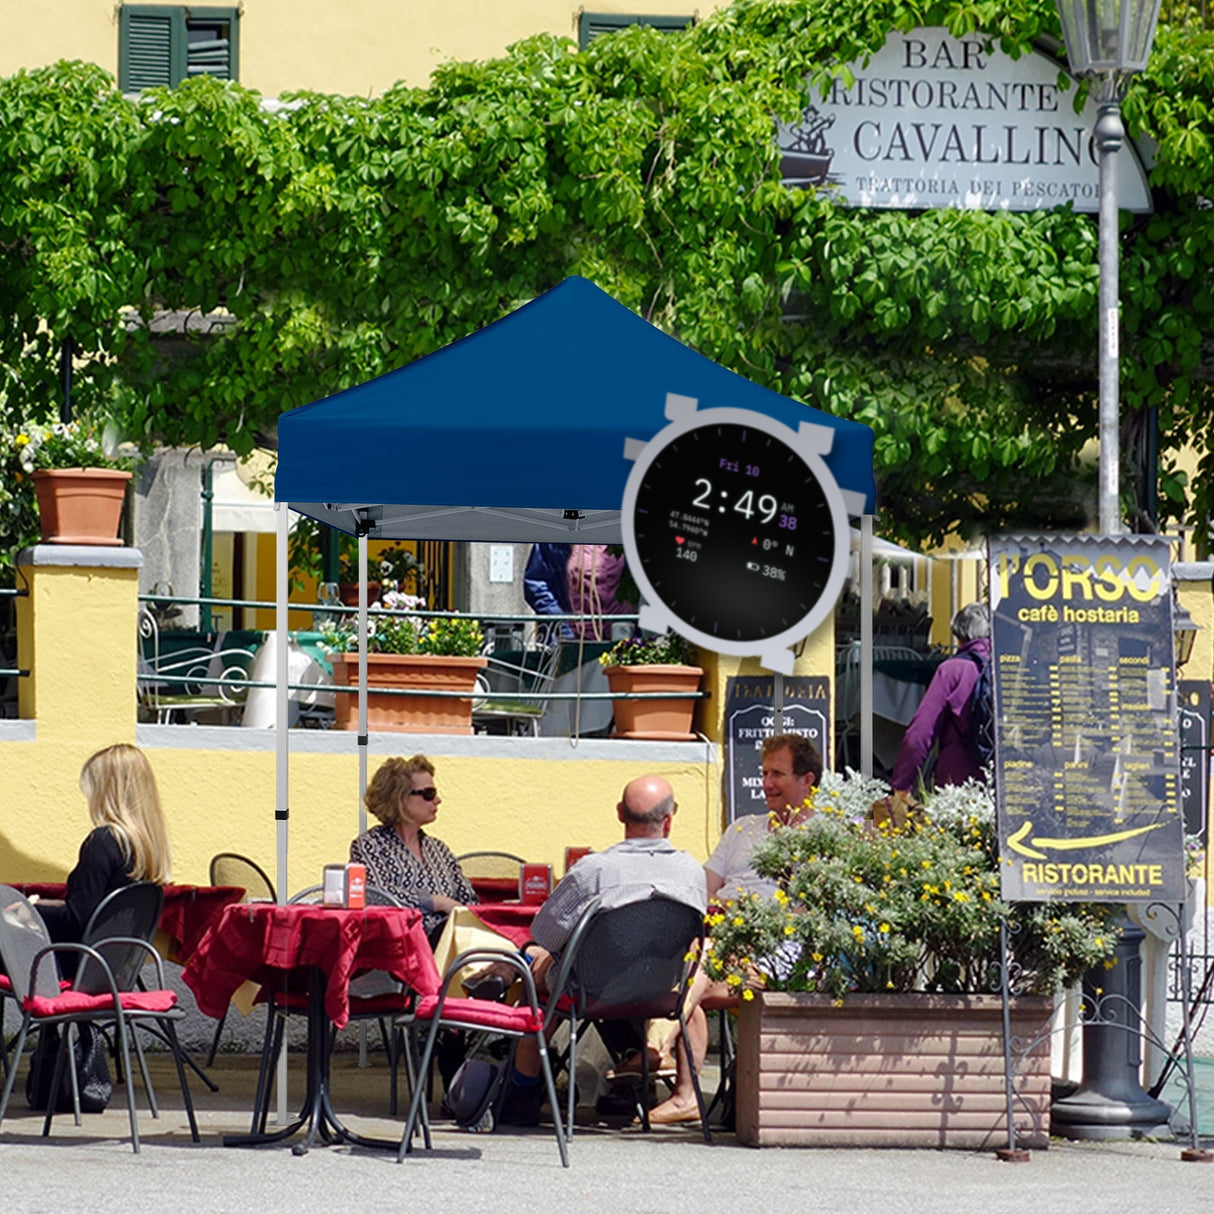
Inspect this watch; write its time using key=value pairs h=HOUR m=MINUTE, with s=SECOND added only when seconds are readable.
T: h=2 m=49 s=38
